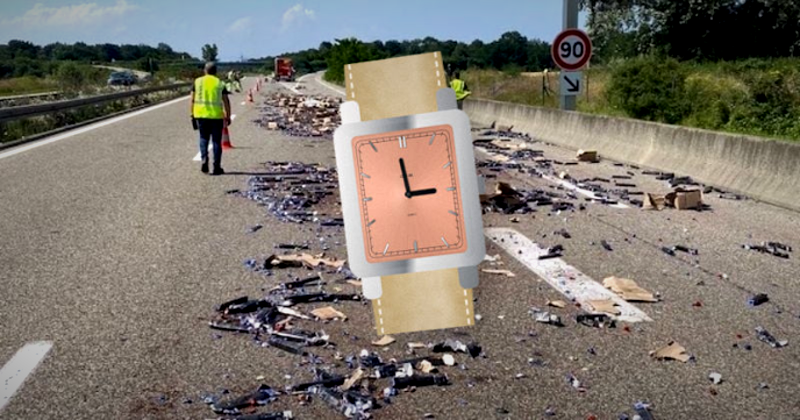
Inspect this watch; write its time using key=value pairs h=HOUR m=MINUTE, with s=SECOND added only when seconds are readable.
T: h=2 m=59
